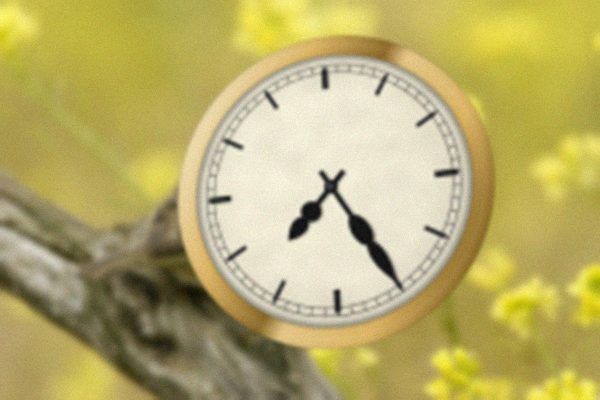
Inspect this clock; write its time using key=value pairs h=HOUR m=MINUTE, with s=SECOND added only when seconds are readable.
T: h=7 m=25
